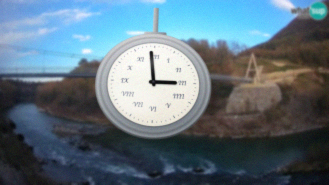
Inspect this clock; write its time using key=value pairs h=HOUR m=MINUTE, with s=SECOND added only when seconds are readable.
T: h=2 m=59
